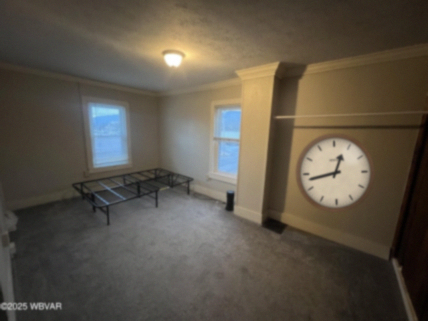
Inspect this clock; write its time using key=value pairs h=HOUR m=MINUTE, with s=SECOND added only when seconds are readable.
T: h=12 m=43
